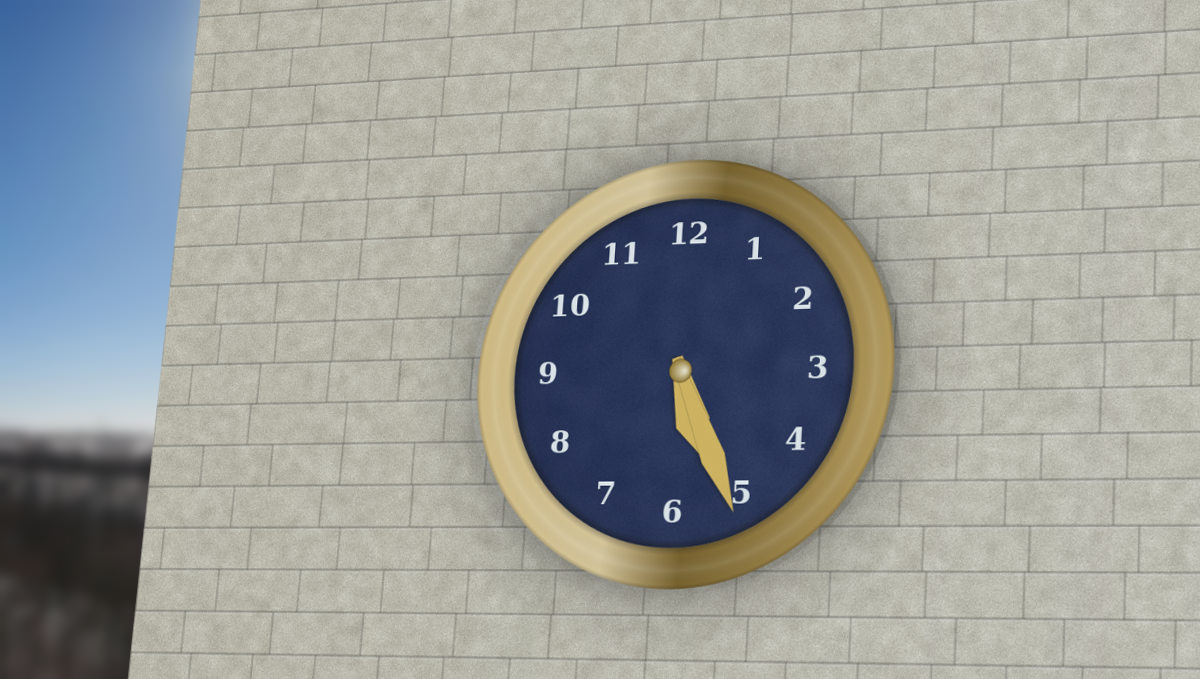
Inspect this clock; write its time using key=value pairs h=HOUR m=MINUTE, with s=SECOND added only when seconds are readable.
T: h=5 m=26
